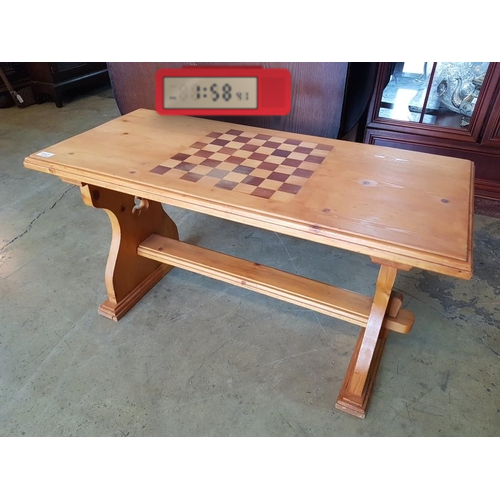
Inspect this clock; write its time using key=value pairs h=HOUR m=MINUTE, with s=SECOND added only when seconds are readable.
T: h=1 m=58 s=41
